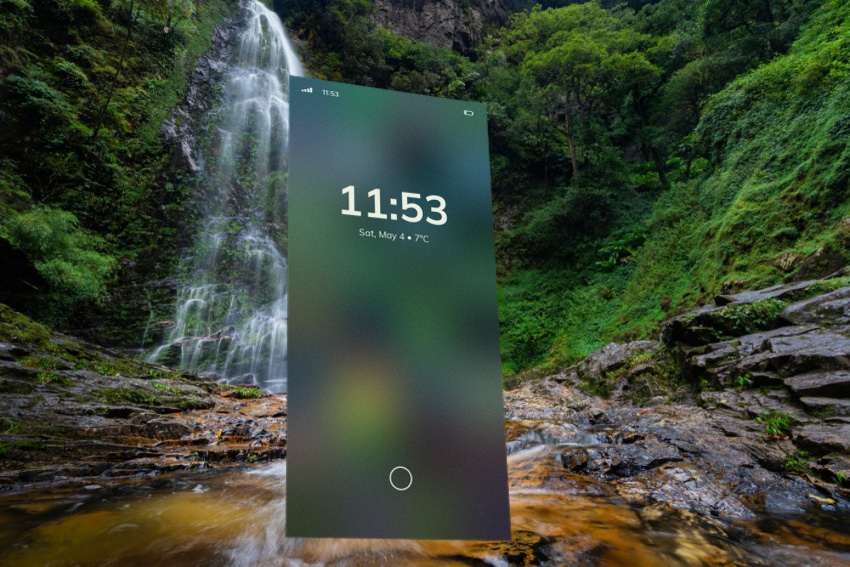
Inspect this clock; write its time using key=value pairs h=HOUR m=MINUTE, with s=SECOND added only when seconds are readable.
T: h=11 m=53
